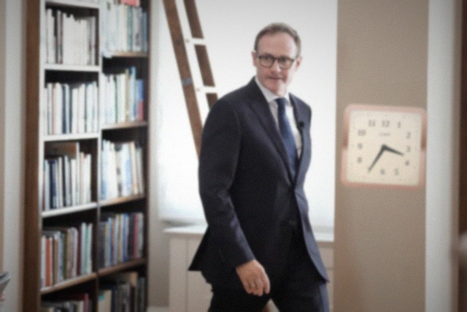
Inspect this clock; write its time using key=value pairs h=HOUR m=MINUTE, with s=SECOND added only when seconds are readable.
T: h=3 m=35
